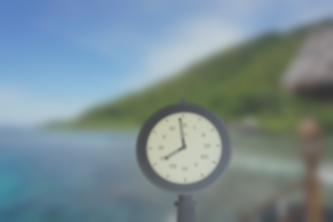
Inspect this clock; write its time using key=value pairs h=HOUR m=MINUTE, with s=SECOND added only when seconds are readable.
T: h=7 m=59
